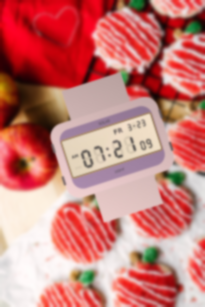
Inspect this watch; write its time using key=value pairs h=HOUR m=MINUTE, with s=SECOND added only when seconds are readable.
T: h=7 m=21
